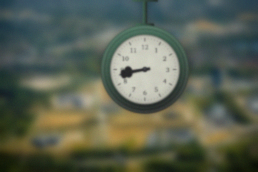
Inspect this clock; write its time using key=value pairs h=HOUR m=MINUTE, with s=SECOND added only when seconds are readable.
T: h=8 m=43
